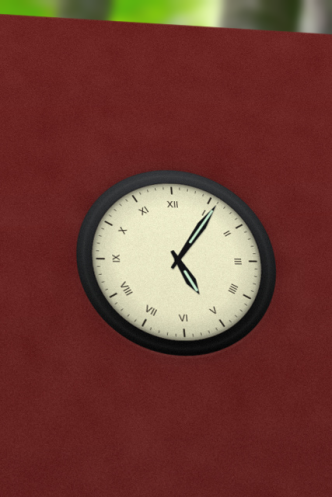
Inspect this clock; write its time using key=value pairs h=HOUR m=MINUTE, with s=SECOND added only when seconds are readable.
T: h=5 m=6
